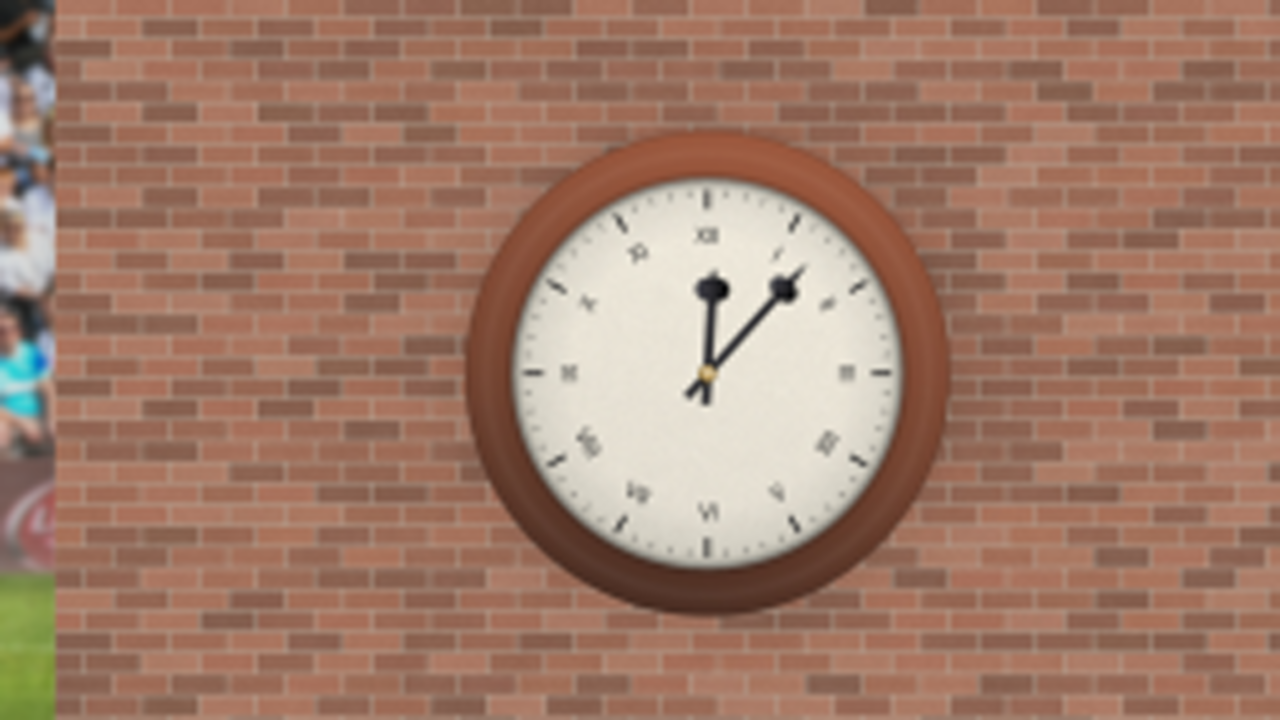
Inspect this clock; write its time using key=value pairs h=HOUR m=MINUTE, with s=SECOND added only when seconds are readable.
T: h=12 m=7
